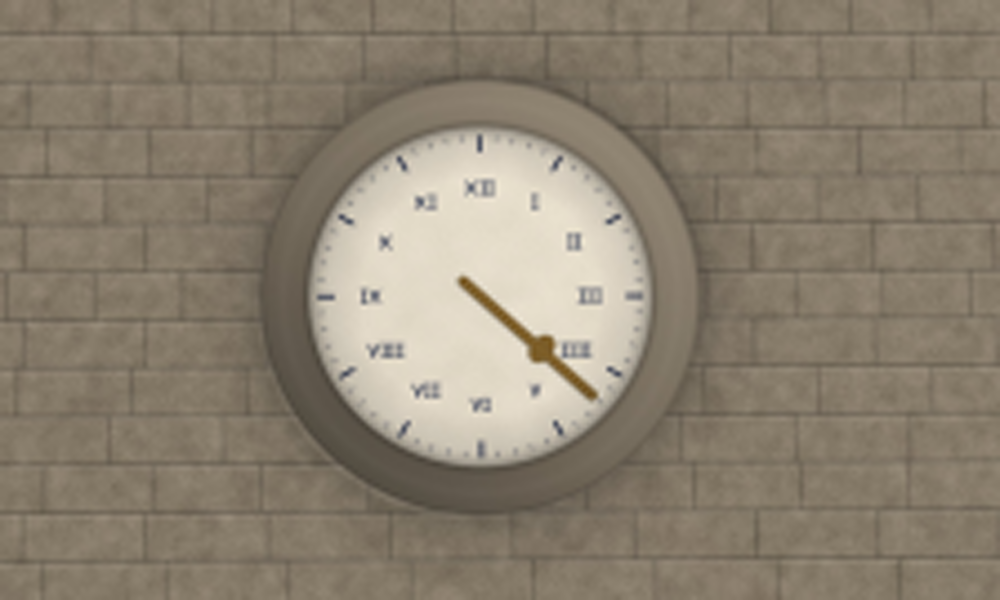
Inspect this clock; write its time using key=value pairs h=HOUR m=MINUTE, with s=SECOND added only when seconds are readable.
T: h=4 m=22
